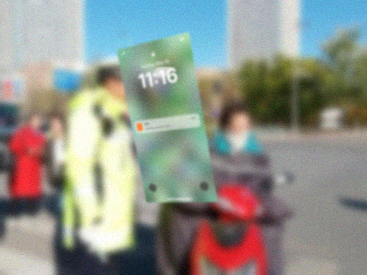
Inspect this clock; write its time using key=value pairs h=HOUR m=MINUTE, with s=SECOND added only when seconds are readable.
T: h=11 m=16
